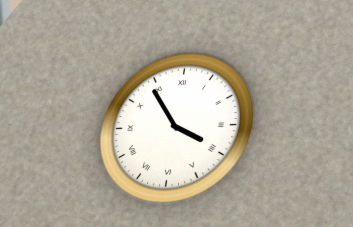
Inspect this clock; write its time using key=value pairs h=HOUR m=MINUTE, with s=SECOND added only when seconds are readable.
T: h=3 m=54
